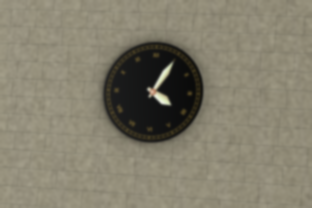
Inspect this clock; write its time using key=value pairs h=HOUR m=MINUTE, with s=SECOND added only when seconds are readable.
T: h=4 m=5
